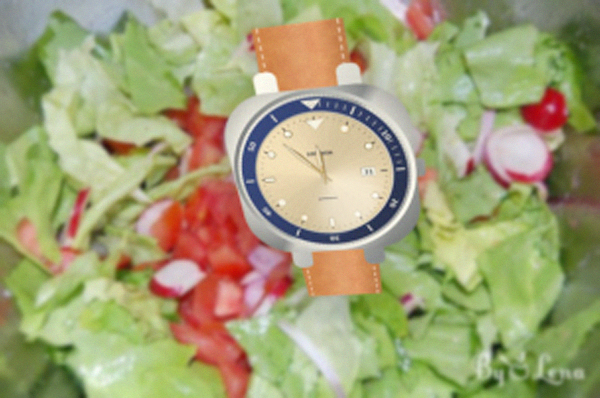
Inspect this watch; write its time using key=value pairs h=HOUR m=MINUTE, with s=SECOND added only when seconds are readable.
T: h=11 m=53
